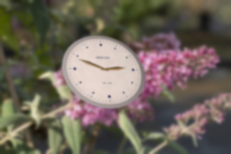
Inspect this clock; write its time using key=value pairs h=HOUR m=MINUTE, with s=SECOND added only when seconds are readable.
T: h=2 m=49
